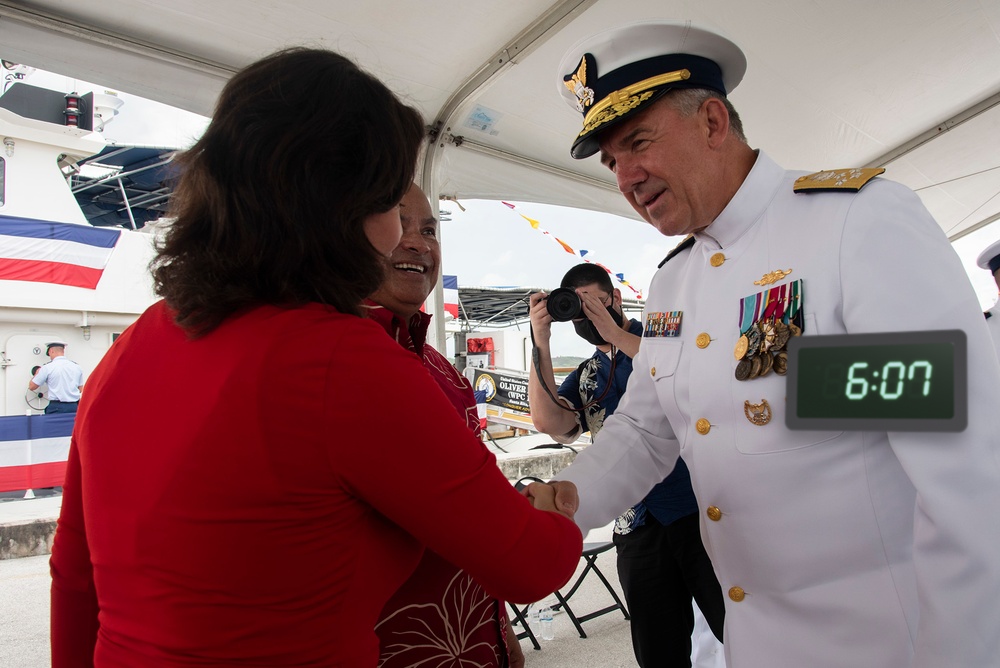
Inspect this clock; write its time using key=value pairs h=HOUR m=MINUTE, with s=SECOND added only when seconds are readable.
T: h=6 m=7
